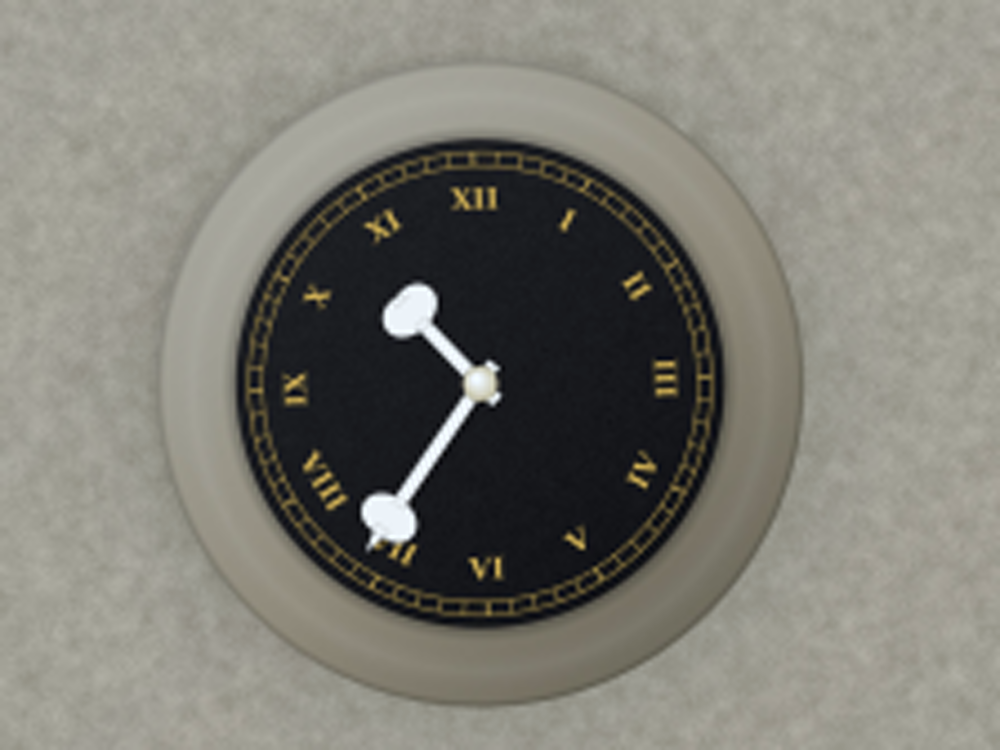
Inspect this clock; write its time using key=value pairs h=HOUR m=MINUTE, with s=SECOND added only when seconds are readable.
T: h=10 m=36
